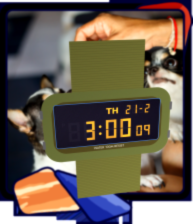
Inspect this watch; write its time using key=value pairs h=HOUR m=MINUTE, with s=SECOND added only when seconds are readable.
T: h=3 m=0 s=9
